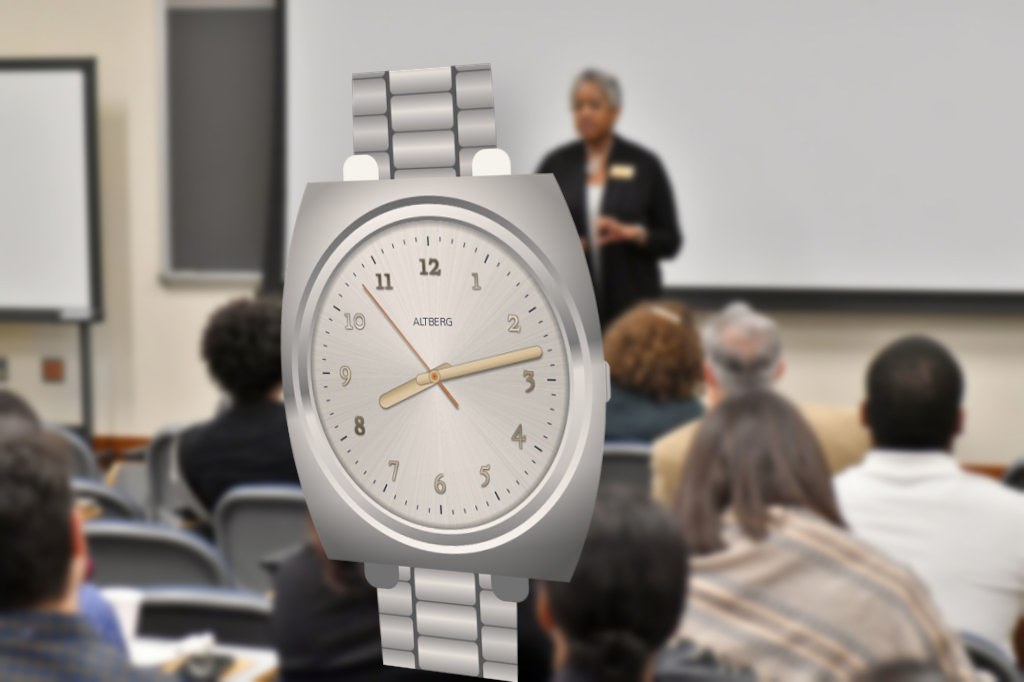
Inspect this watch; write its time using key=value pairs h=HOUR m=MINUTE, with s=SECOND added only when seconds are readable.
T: h=8 m=12 s=53
